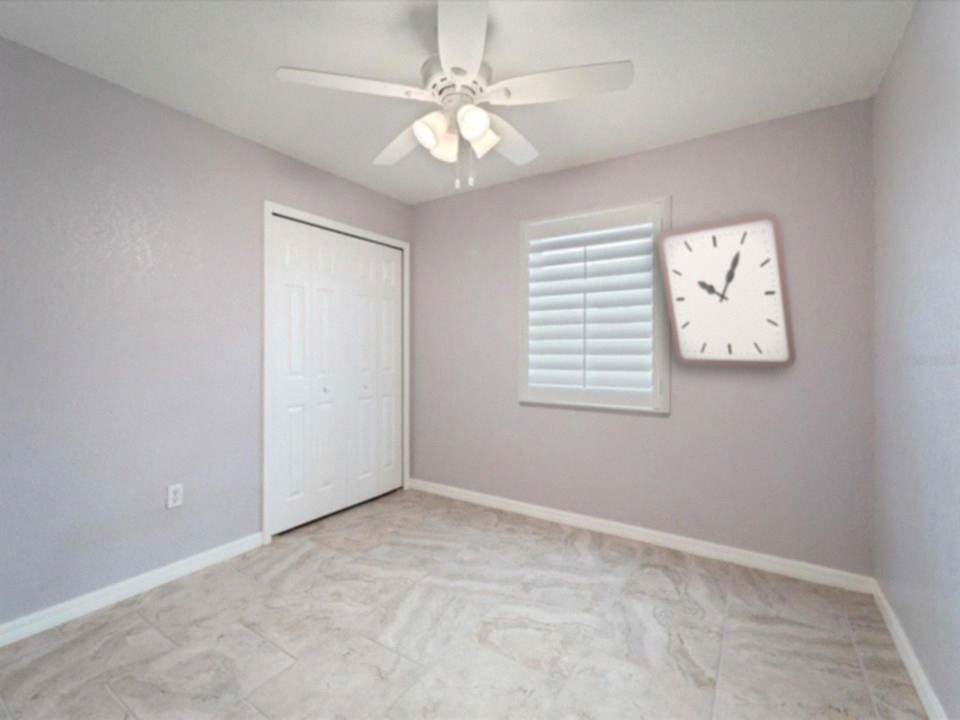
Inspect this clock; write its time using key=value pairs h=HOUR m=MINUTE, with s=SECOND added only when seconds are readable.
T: h=10 m=5
